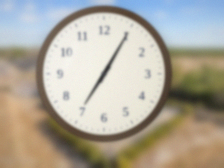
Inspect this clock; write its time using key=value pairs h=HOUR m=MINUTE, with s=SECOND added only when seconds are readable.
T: h=7 m=5
